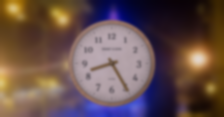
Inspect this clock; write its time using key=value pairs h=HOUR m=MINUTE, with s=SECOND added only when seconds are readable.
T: h=8 m=25
